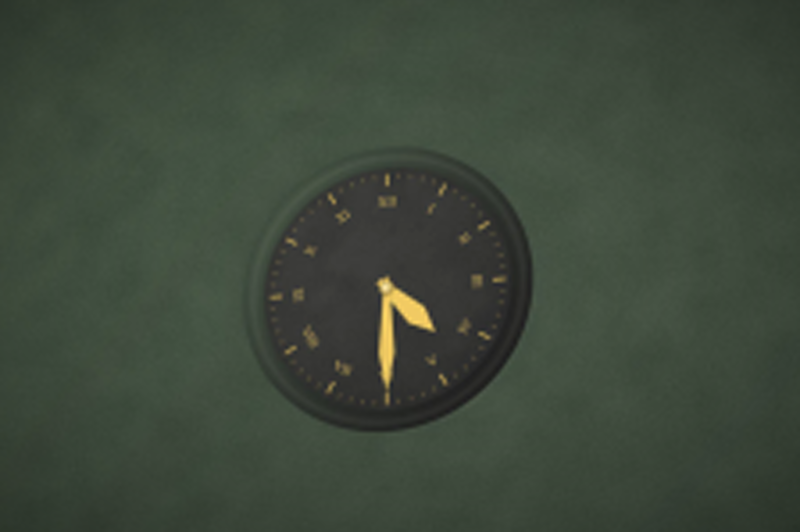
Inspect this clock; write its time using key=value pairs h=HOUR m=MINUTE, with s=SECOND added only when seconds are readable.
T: h=4 m=30
